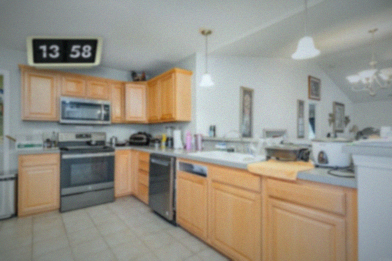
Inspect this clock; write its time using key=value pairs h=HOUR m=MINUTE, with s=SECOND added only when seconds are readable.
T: h=13 m=58
